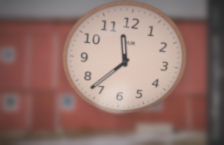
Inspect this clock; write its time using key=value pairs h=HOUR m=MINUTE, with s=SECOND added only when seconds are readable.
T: h=11 m=37
